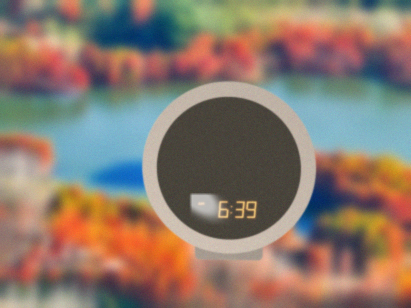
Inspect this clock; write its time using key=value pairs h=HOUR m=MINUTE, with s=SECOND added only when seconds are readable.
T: h=6 m=39
